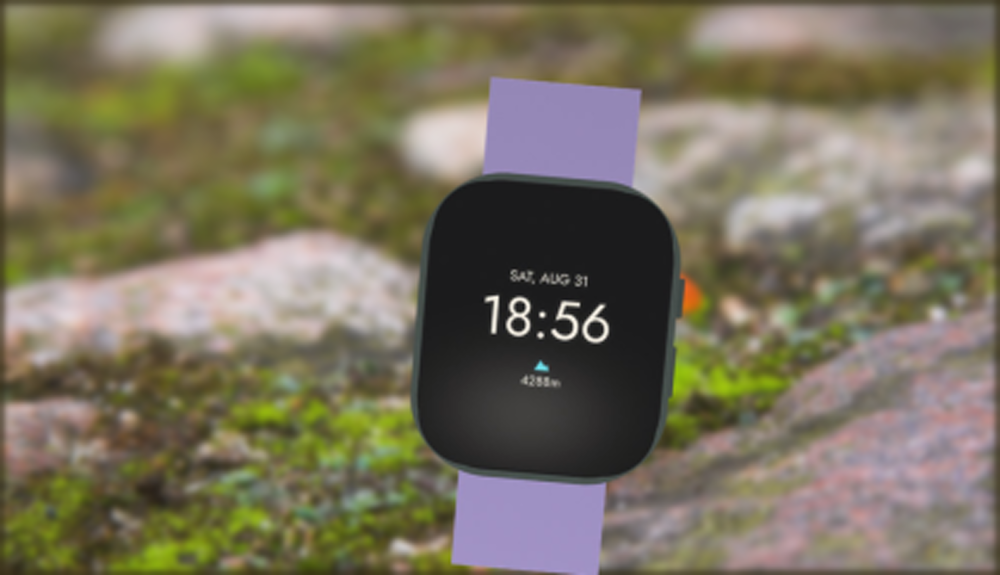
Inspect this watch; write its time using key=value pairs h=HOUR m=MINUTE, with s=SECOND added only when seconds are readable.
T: h=18 m=56
